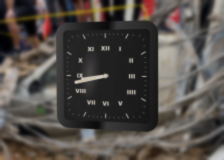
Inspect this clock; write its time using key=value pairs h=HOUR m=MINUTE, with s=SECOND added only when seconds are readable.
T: h=8 m=43
